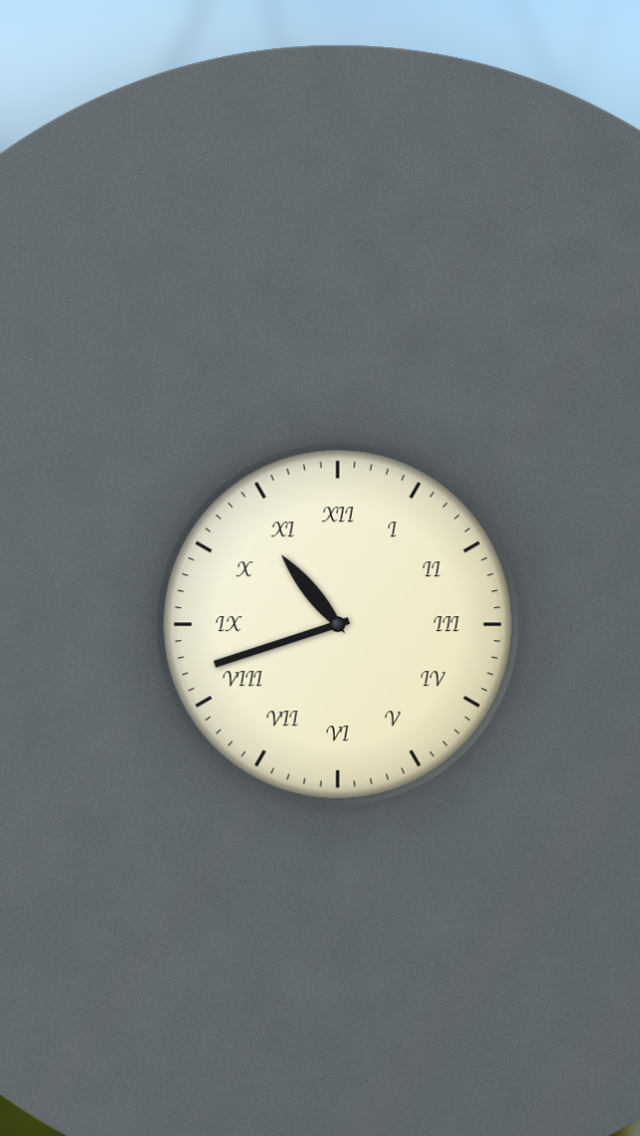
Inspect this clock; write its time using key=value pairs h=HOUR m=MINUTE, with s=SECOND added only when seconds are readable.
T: h=10 m=42
